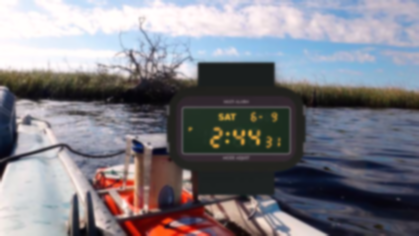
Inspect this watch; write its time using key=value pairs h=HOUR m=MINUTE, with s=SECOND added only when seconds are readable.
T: h=2 m=44 s=31
